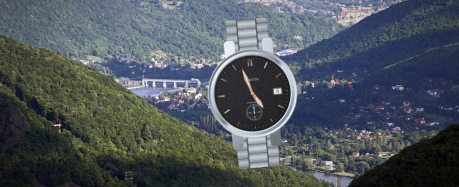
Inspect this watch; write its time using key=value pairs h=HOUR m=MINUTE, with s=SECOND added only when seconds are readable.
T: h=4 m=57
